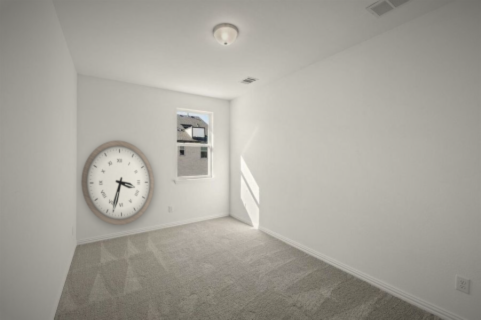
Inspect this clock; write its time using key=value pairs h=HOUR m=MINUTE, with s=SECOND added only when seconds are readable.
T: h=3 m=33
